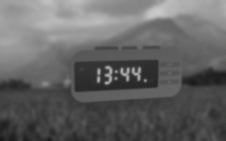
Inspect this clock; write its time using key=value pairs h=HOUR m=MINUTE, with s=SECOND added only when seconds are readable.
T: h=13 m=44
